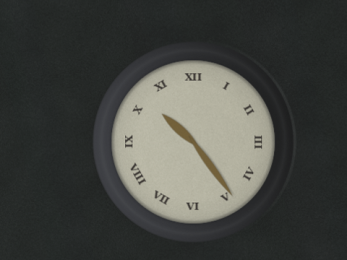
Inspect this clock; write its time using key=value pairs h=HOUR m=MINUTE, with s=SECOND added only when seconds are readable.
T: h=10 m=24
